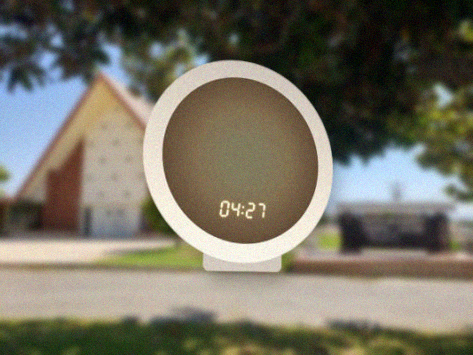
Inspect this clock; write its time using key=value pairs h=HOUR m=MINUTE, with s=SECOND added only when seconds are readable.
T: h=4 m=27
